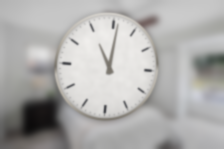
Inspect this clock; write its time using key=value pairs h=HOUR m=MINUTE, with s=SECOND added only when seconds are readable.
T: h=11 m=1
